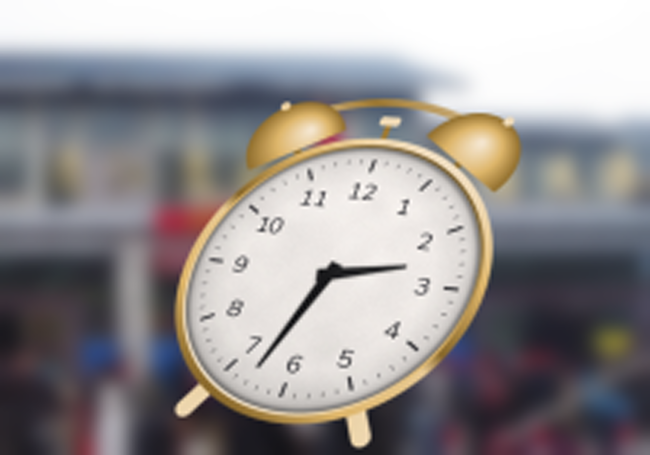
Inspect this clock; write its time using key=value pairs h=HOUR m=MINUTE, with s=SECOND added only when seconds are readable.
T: h=2 m=33
